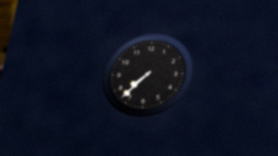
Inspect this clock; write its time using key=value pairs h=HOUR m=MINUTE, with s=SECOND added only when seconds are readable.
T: h=7 m=37
